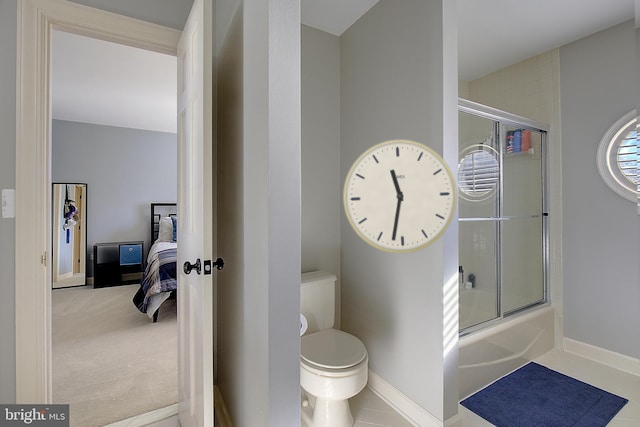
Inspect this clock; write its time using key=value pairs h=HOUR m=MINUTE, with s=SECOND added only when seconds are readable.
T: h=11 m=32
